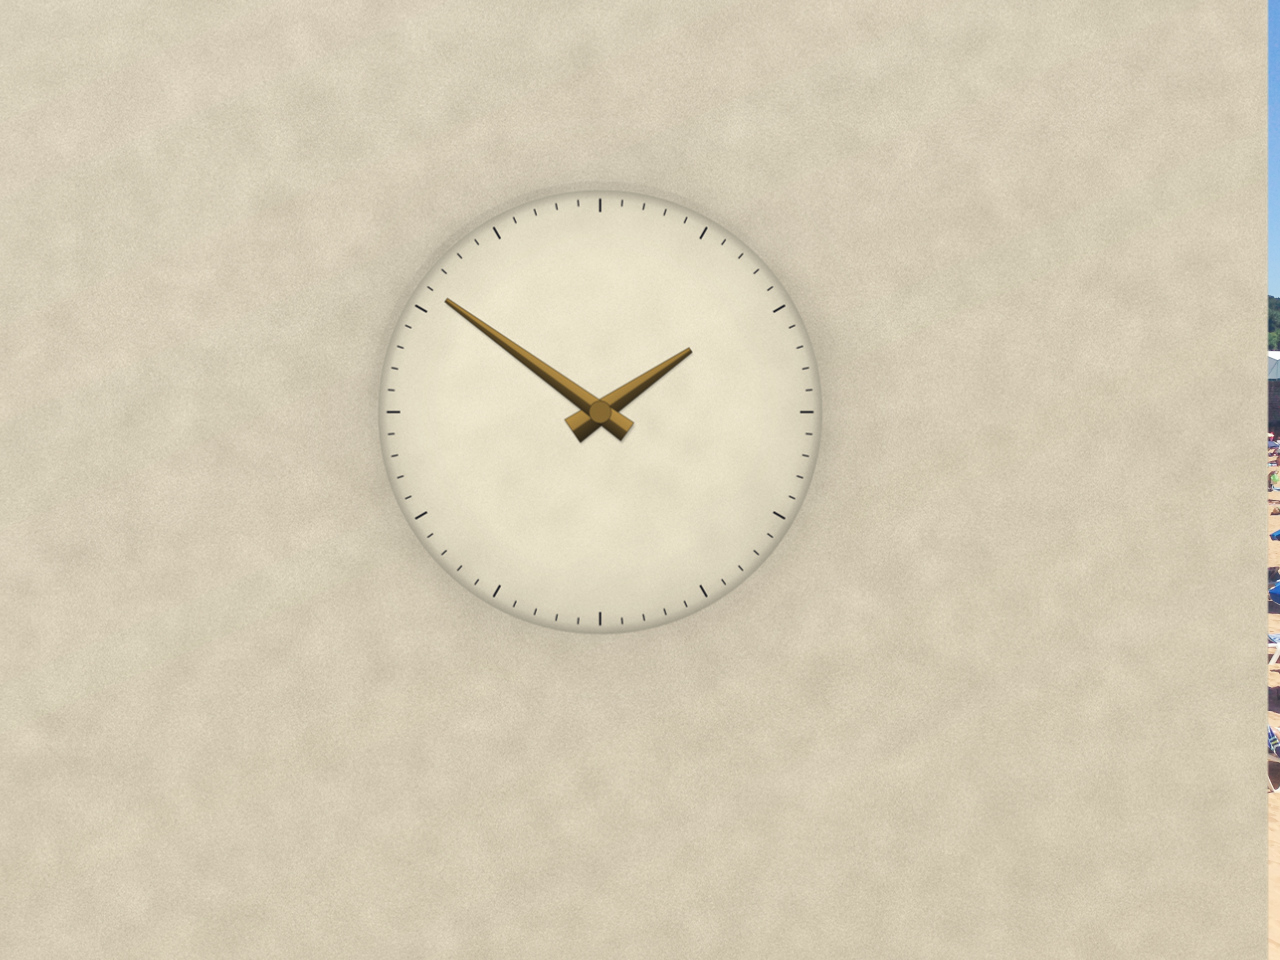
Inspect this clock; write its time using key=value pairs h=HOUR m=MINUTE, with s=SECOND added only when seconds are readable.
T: h=1 m=51
